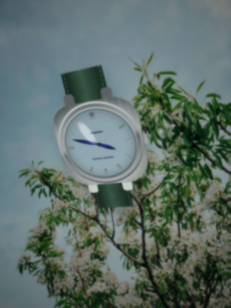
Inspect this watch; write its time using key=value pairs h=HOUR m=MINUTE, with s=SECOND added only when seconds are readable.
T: h=3 m=48
